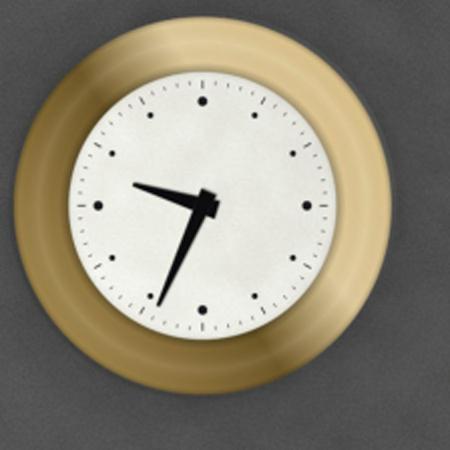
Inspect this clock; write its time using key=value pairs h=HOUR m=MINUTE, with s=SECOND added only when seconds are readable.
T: h=9 m=34
